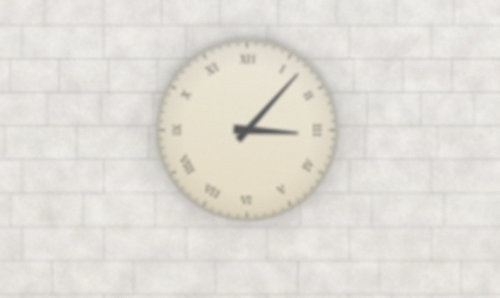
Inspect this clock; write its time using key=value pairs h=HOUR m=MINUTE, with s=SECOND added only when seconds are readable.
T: h=3 m=7
